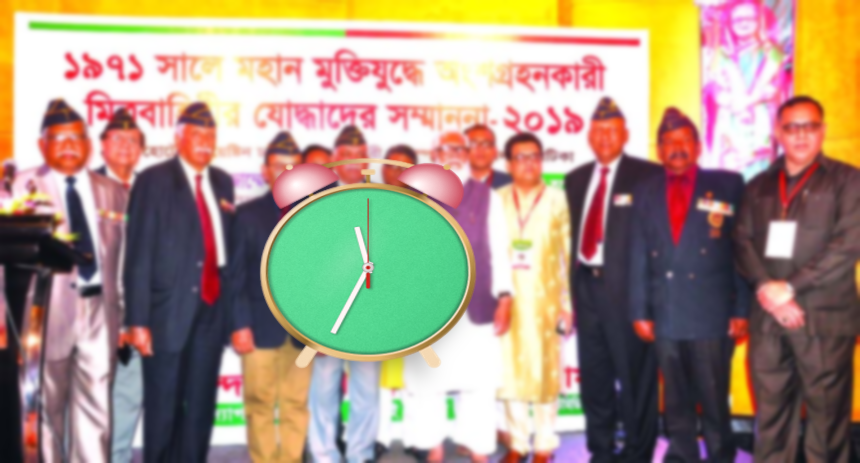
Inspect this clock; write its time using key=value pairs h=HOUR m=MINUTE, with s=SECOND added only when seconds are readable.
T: h=11 m=34 s=0
